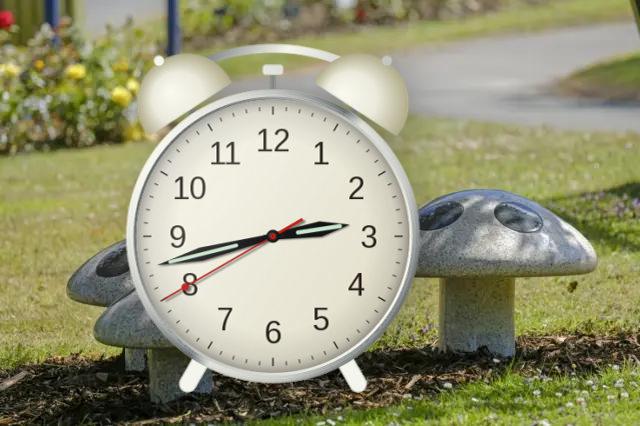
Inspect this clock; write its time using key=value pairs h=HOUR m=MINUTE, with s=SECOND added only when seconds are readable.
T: h=2 m=42 s=40
